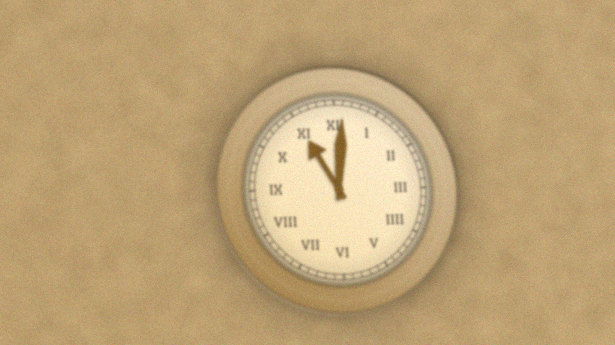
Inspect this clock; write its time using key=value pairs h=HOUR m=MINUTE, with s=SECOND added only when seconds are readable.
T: h=11 m=1
